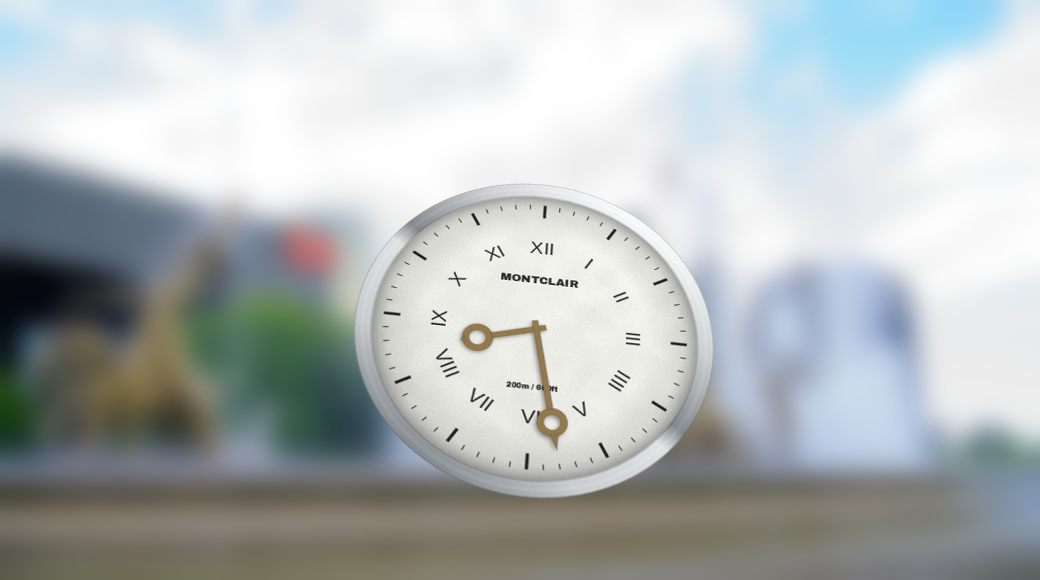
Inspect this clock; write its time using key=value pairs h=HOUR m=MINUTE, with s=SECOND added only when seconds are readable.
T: h=8 m=28
